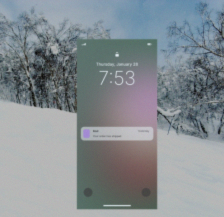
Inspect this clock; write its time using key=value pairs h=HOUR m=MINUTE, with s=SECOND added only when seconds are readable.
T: h=7 m=53
